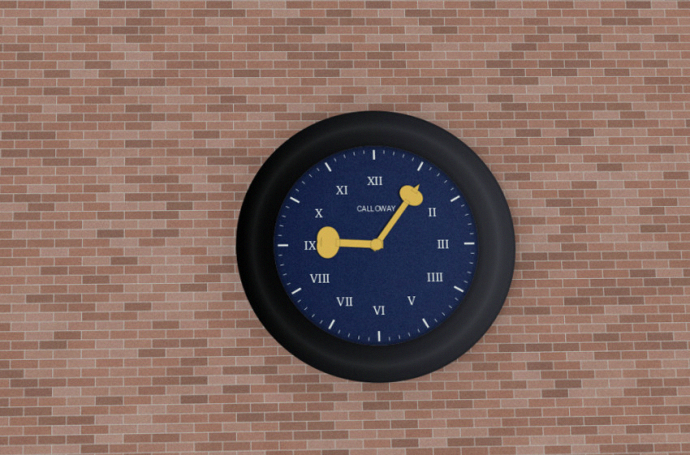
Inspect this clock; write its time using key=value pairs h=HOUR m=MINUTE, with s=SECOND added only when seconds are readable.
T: h=9 m=6
